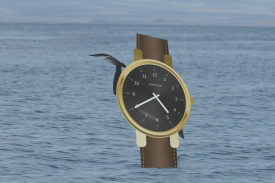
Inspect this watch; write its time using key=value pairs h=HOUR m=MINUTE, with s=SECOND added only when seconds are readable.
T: h=4 m=40
